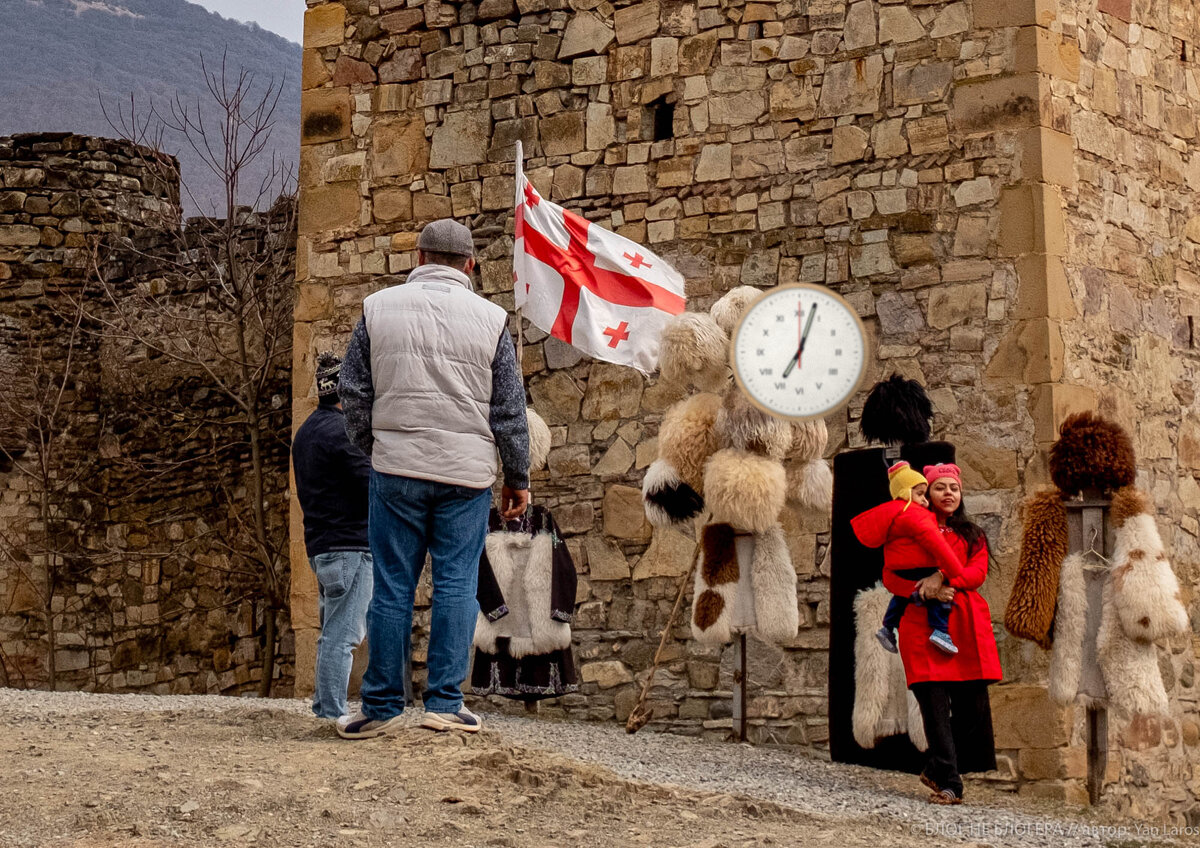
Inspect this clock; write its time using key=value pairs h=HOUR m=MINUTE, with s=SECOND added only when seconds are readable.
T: h=7 m=3 s=0
